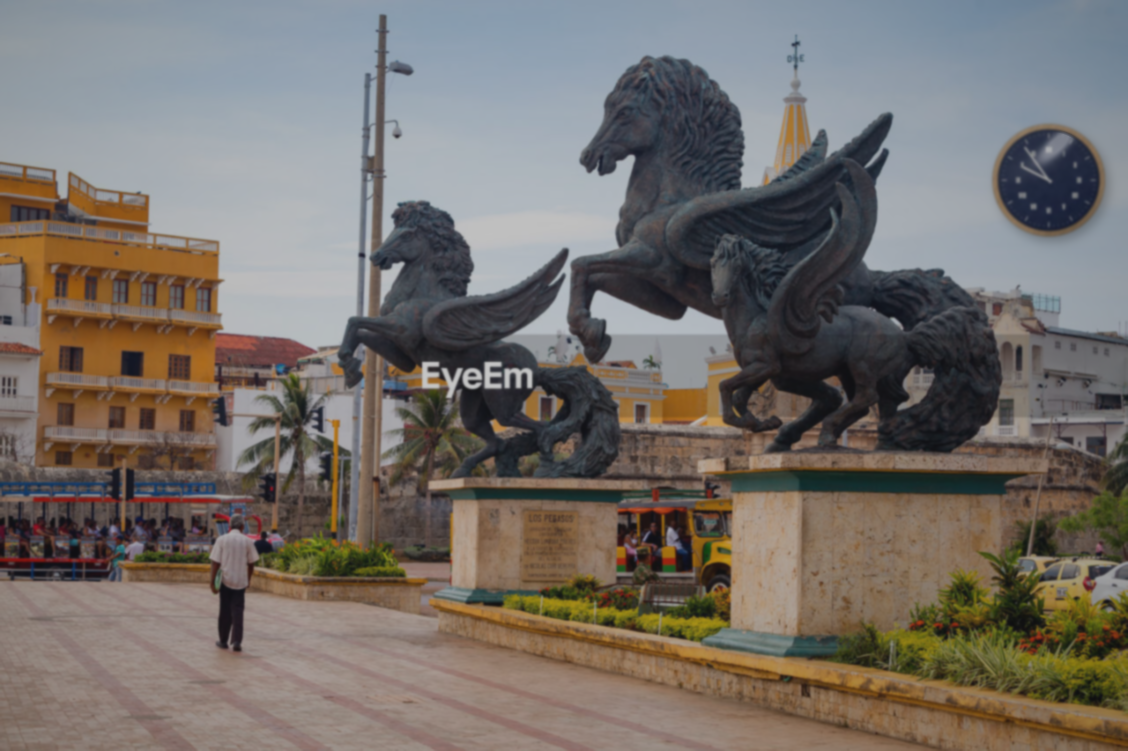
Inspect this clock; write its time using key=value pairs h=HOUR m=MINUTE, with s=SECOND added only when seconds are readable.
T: h=9 m=54
